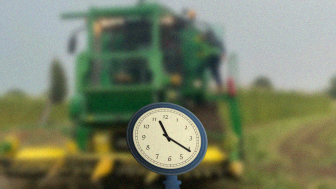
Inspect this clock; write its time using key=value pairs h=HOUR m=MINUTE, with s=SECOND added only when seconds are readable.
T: h=11 m=21
